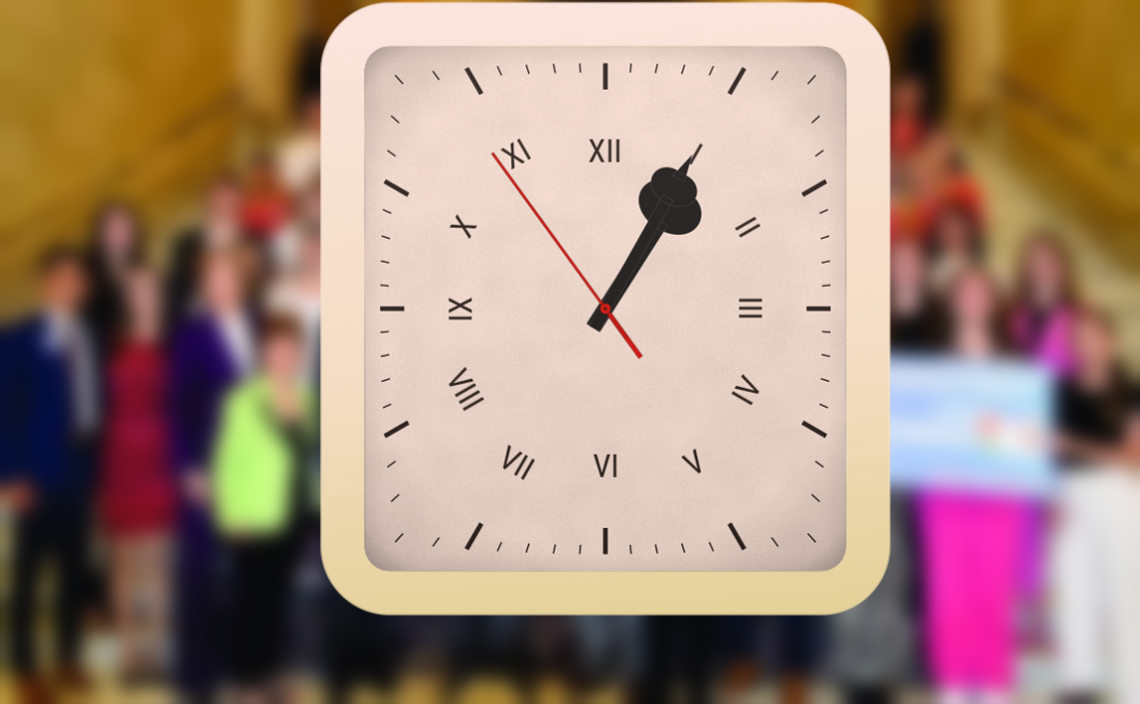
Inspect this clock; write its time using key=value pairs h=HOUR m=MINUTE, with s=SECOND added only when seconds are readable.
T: h=1 m=4 s=54
